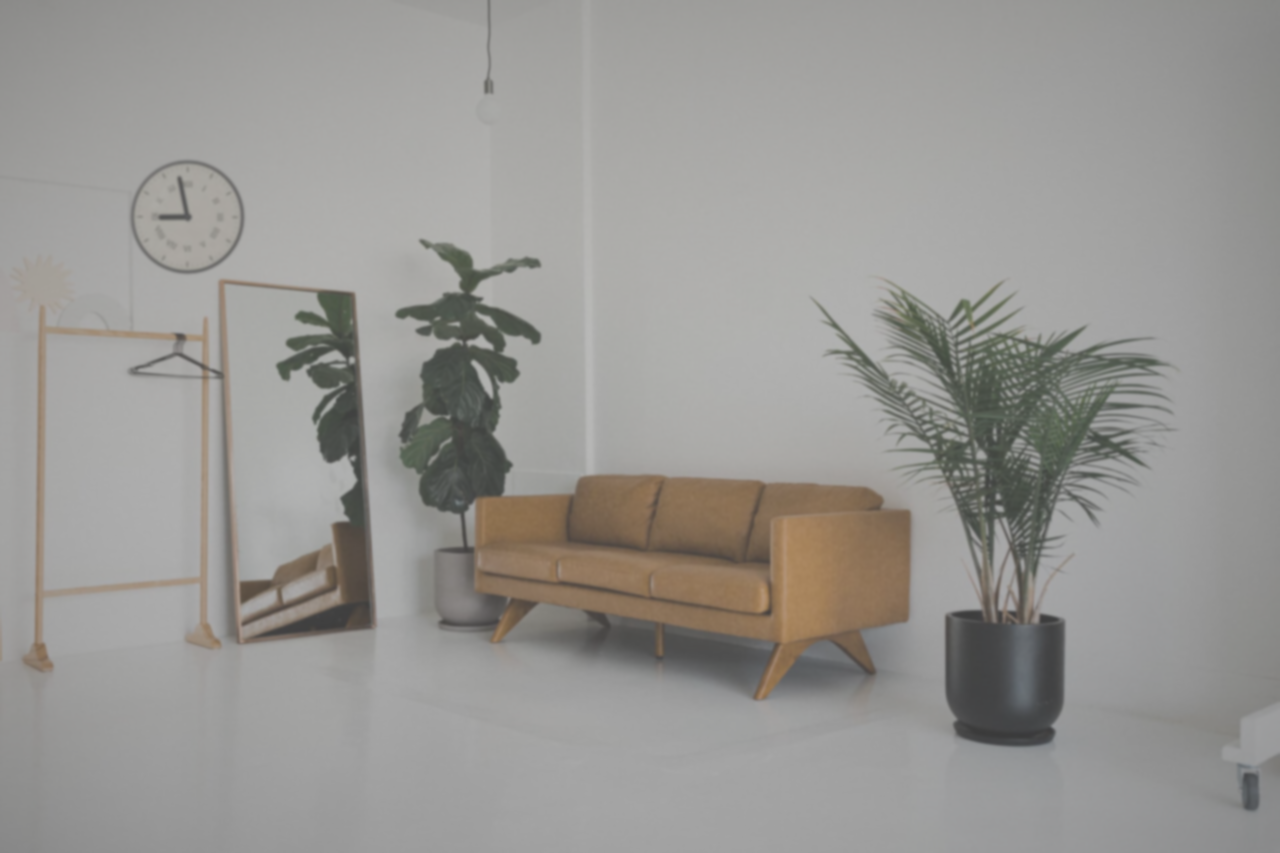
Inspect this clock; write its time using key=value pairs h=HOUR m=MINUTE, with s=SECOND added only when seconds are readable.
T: h=8 m=58
